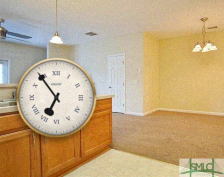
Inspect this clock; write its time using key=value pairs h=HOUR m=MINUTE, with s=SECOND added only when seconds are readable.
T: h=6 m=54
